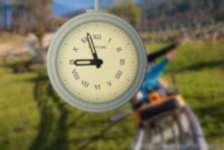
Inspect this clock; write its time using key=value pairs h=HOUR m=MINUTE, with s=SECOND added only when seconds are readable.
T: h=8 m=57
